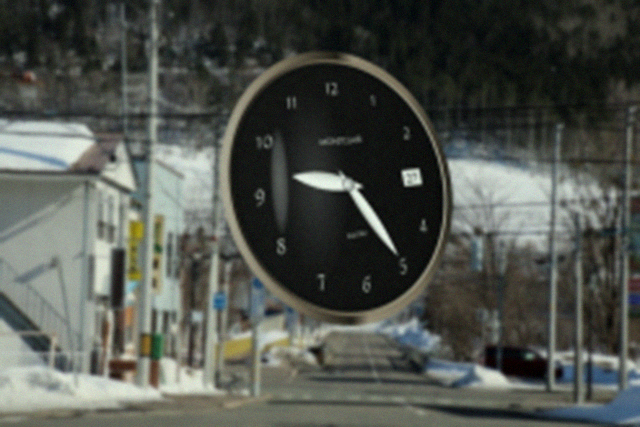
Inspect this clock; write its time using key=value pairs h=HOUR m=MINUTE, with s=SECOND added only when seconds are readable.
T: h=9 m=25
